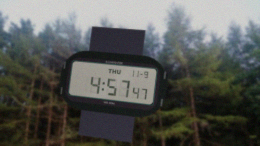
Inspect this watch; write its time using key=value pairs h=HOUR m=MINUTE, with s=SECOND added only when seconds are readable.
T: h=4 m=57 s=47
